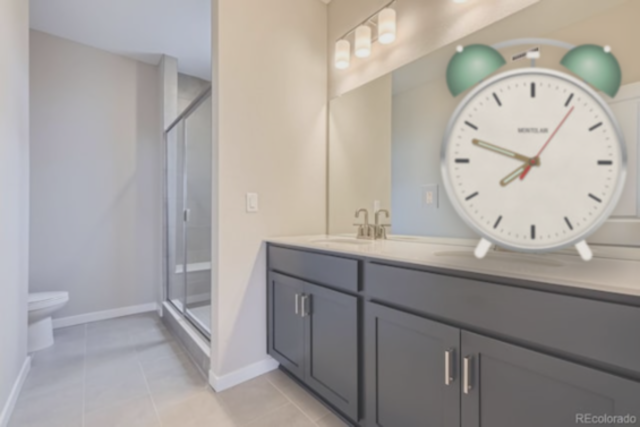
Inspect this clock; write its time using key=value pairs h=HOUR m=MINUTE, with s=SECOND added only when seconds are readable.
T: h=7 m=48 s=6
